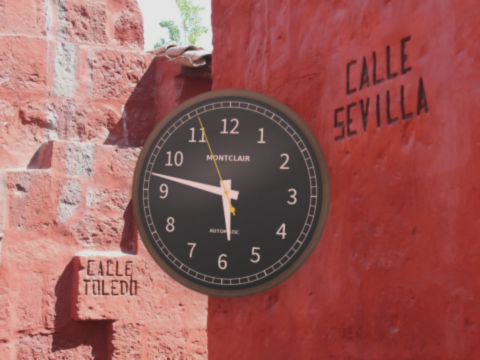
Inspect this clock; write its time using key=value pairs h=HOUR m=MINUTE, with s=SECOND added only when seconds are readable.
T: h=5 m=46 s=56
